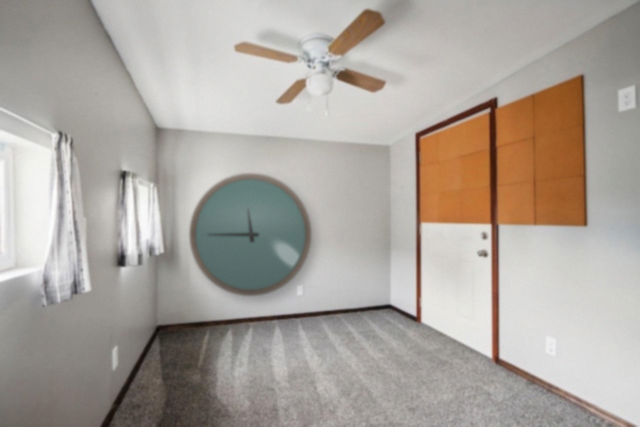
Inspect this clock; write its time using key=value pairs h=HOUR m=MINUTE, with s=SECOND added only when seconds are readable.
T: h=11 m=45
